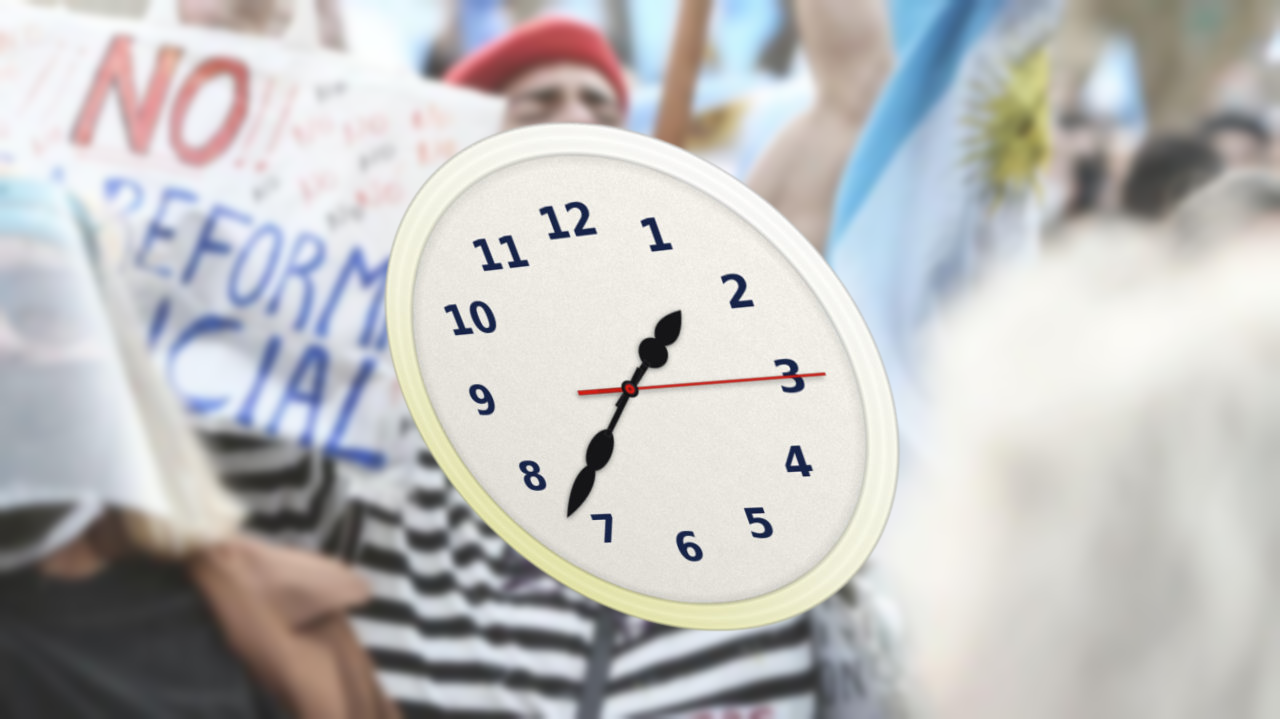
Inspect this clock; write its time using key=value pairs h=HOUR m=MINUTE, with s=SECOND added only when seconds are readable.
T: h=1 m=37 s=15
